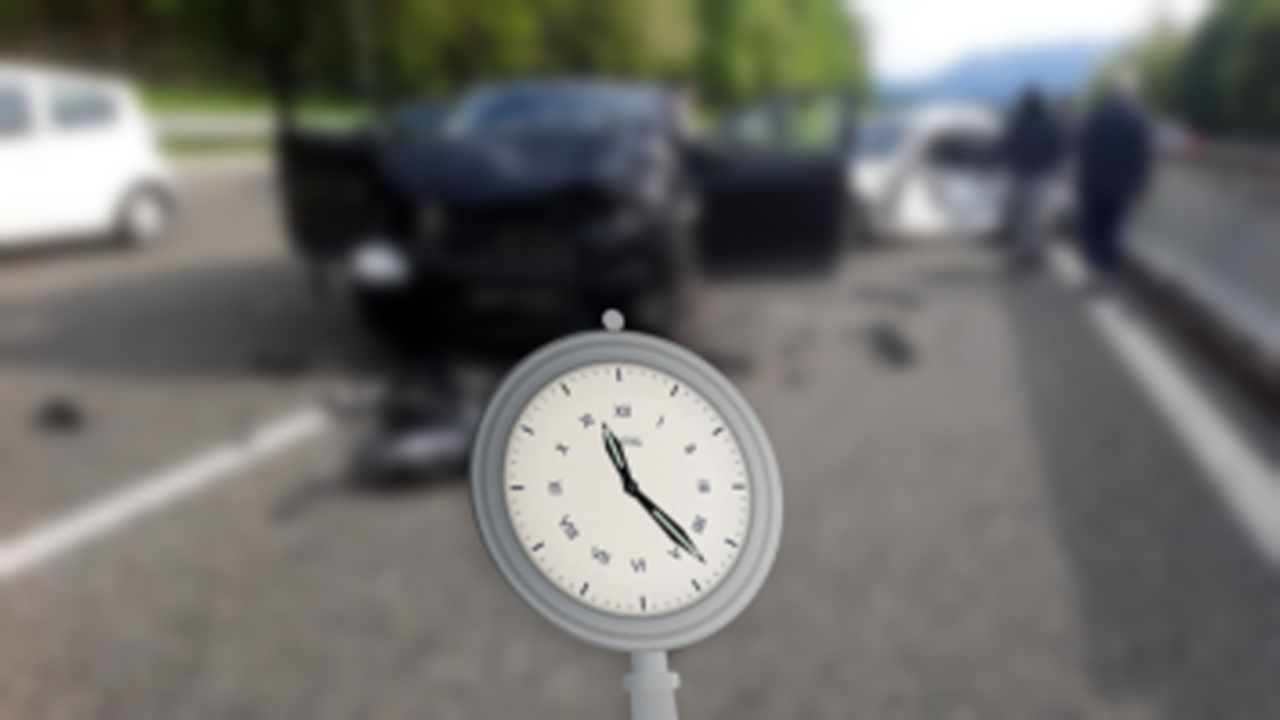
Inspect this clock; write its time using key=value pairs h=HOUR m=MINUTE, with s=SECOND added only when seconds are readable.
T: h=11 m=23
